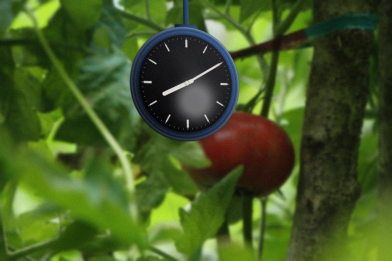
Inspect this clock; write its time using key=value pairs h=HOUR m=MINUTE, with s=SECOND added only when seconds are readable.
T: h=8 m=10
